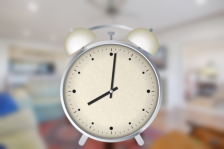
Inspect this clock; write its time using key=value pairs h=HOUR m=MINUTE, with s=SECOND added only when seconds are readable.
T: h=8 m=1
